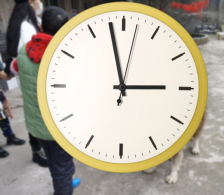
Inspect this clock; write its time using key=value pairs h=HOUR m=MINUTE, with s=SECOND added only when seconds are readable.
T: h=2 m=58 s=2
